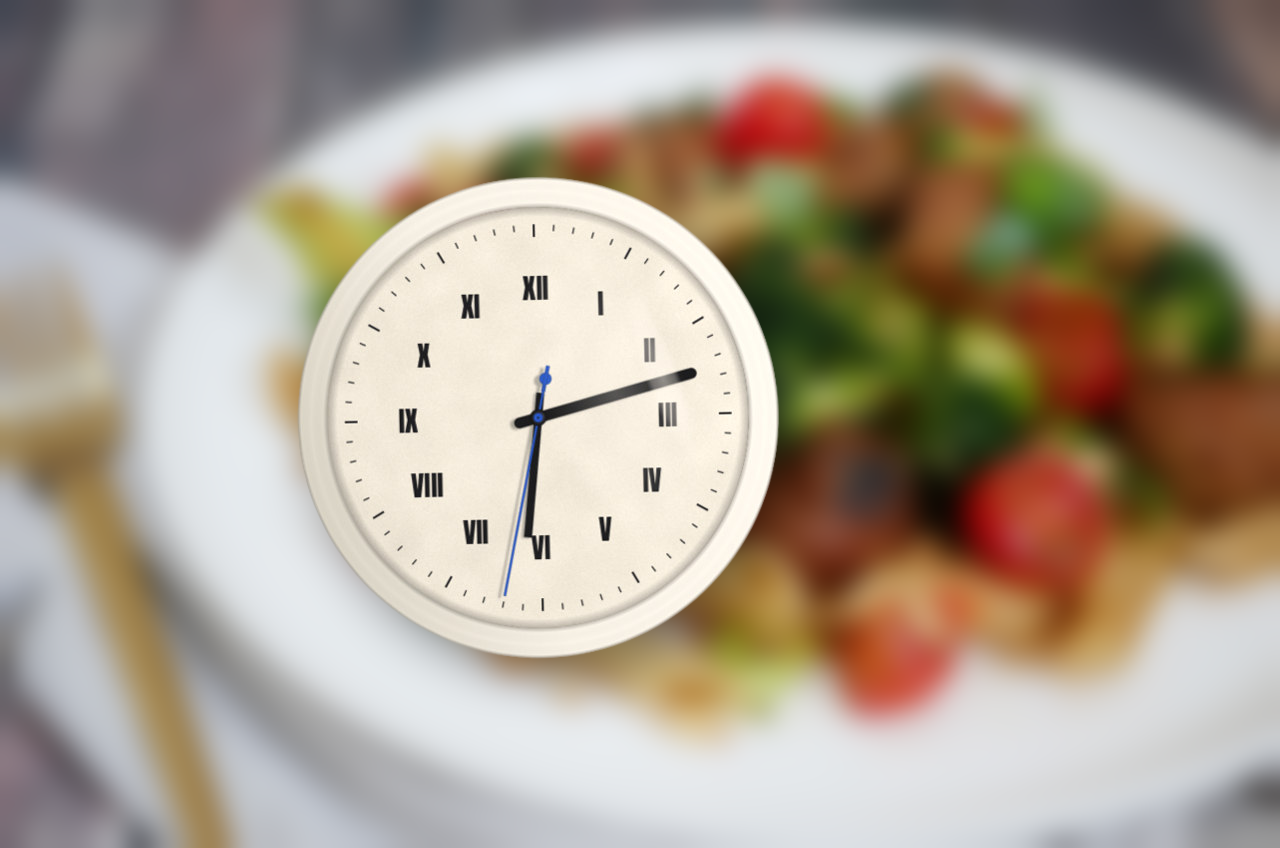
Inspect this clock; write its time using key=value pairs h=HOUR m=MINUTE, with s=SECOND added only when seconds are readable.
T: h=6 m=12 s=32
